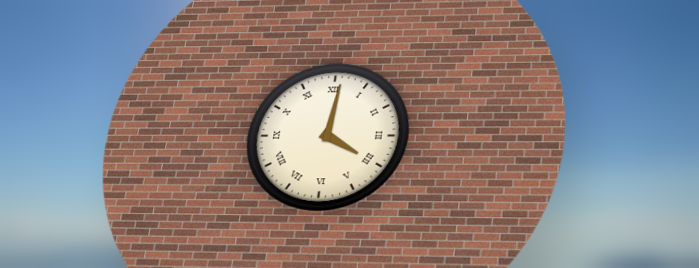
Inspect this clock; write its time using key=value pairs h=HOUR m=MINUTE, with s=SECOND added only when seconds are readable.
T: h=4 m=1
